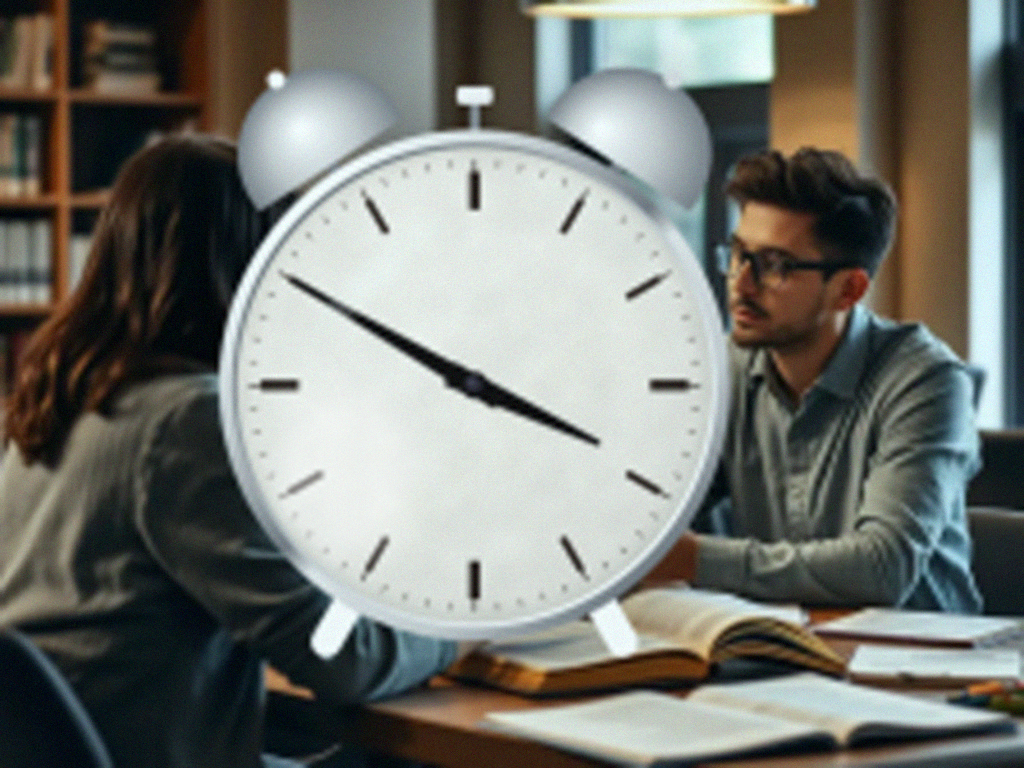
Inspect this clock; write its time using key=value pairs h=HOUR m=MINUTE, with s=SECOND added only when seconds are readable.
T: h=3 m=50
